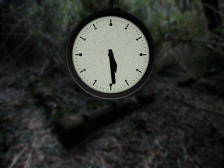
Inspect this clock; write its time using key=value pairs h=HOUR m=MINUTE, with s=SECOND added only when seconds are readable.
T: h=5 m=29
